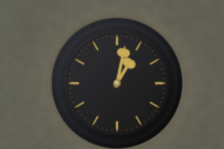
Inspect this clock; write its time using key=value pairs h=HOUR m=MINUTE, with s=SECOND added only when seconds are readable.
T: h=1 m=2
